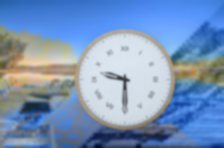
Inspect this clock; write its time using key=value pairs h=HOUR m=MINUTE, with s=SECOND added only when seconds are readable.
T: h=9 m=30
